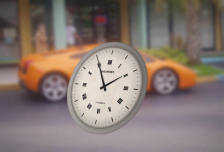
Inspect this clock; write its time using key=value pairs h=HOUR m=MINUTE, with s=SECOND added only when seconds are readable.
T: h=1 m=55
